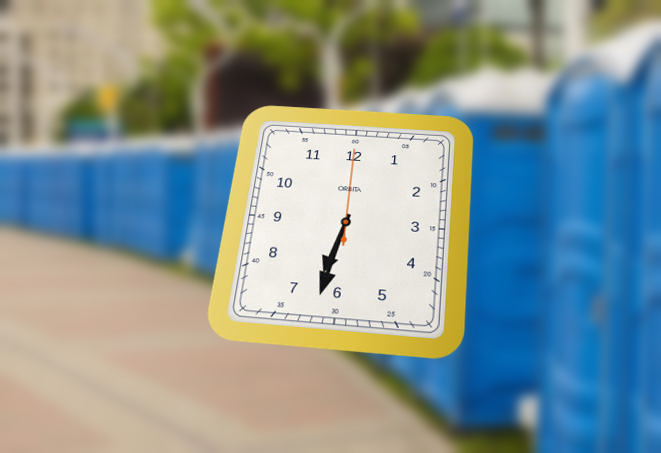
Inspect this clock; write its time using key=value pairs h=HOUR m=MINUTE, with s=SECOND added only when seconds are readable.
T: h=6 m=32 s=0
